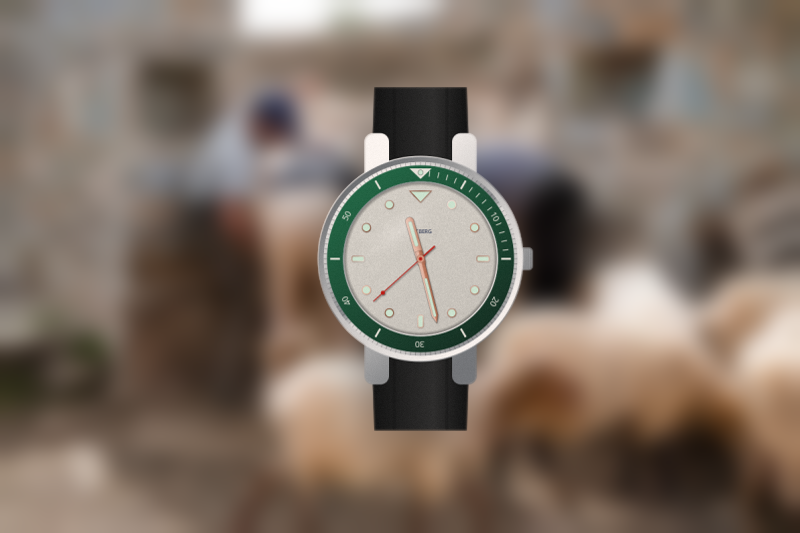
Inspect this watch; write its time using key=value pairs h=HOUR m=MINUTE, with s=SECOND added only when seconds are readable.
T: h=11 m=27 s=38
